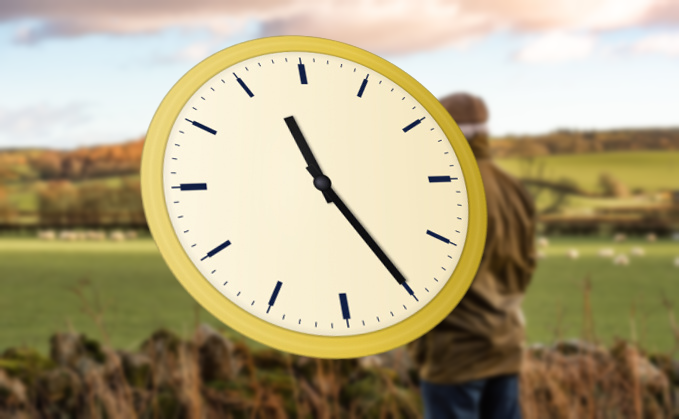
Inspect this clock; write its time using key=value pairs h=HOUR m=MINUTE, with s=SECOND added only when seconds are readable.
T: h=11 m=25
